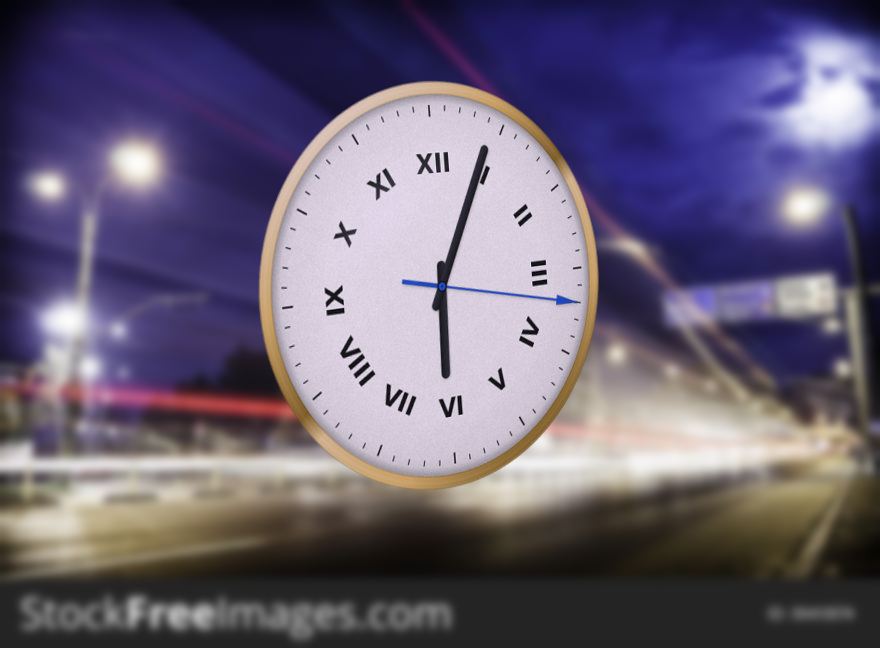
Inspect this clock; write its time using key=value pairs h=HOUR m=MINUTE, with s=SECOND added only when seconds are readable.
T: h=6 m=4 s=17
